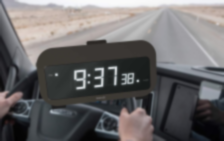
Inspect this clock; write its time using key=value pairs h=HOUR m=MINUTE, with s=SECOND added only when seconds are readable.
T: h=9 m=37 s=38
